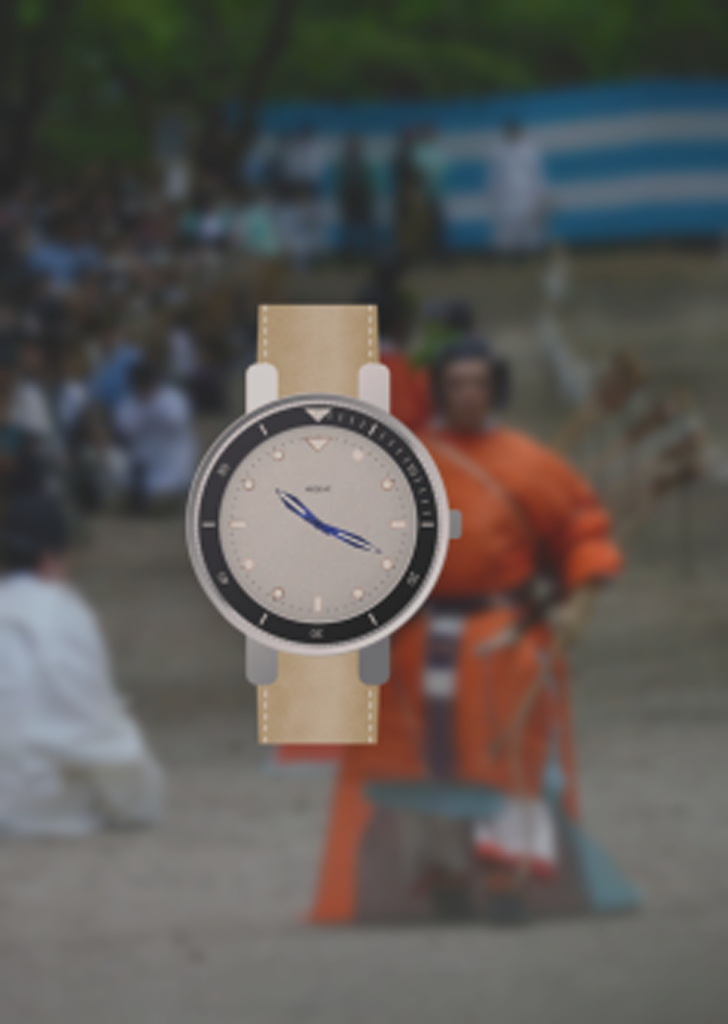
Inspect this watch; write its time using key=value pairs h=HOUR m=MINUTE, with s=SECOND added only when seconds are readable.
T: h=10 m=19
